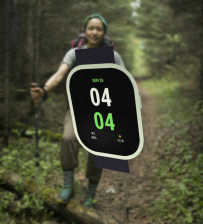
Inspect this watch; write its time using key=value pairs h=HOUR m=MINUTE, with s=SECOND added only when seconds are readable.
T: h=4 m=4
